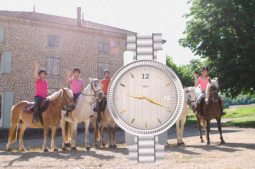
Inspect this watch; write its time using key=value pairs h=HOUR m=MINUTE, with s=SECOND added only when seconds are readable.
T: h=9 m=19
